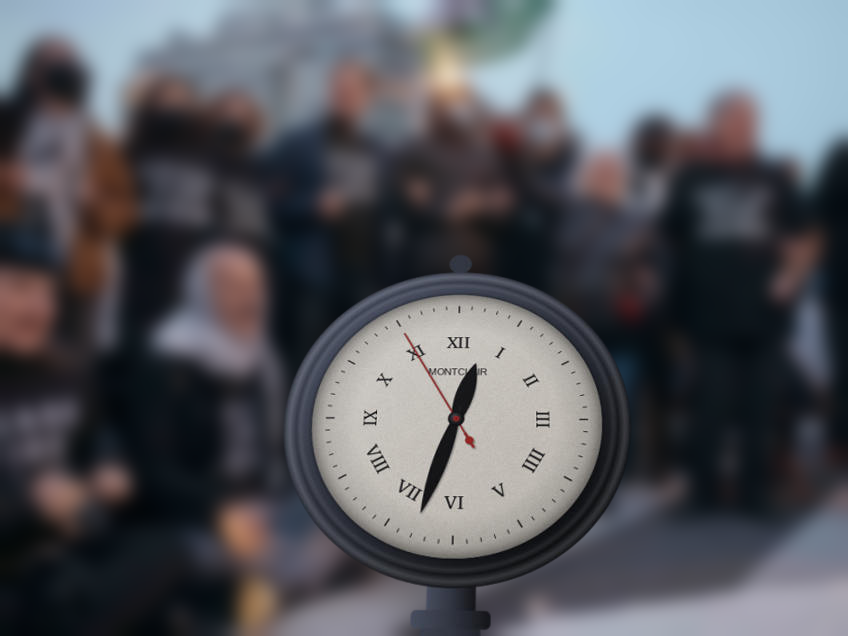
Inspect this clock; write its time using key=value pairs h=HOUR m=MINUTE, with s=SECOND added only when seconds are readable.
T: h=12 m=32 s=55
